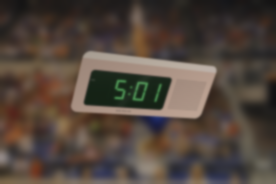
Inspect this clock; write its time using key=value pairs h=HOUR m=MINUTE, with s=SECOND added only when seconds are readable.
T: h=5 m=1
